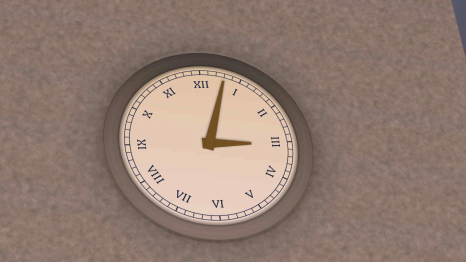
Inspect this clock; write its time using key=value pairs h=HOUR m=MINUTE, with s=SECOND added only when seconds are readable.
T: h=3 m=3
